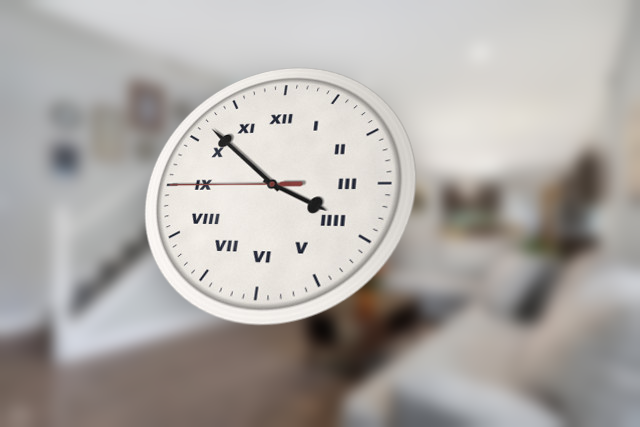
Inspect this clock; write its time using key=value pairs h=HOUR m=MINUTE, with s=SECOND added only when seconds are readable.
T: h=3 m=51 s=45
